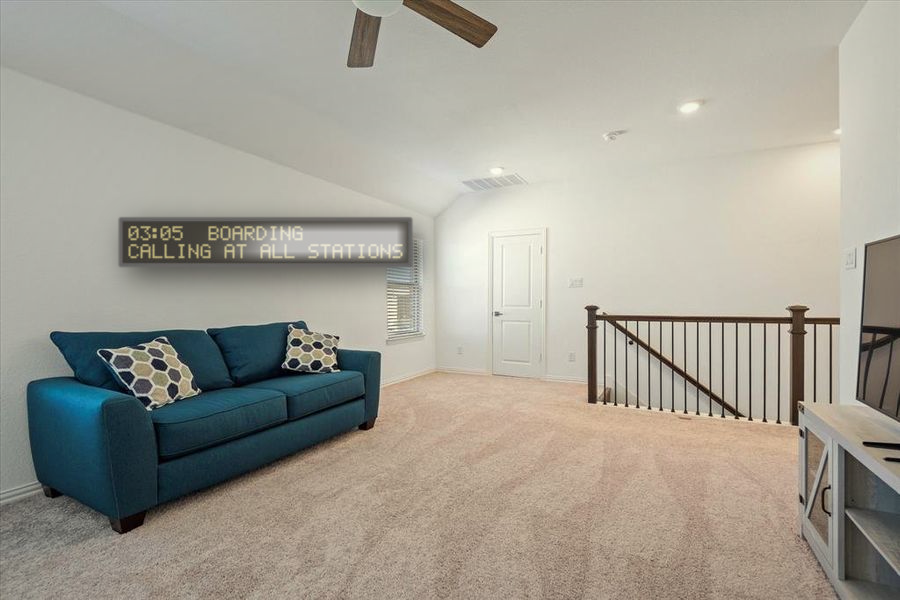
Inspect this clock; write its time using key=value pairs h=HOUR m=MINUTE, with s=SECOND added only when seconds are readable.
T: h=3 m=5
